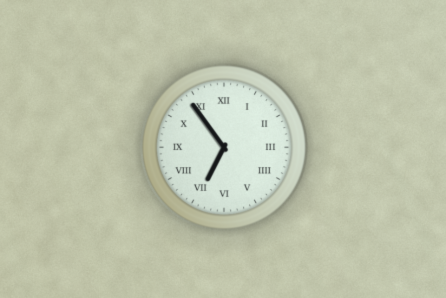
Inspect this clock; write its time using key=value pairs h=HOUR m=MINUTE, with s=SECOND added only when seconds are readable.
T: h=6 m=54
